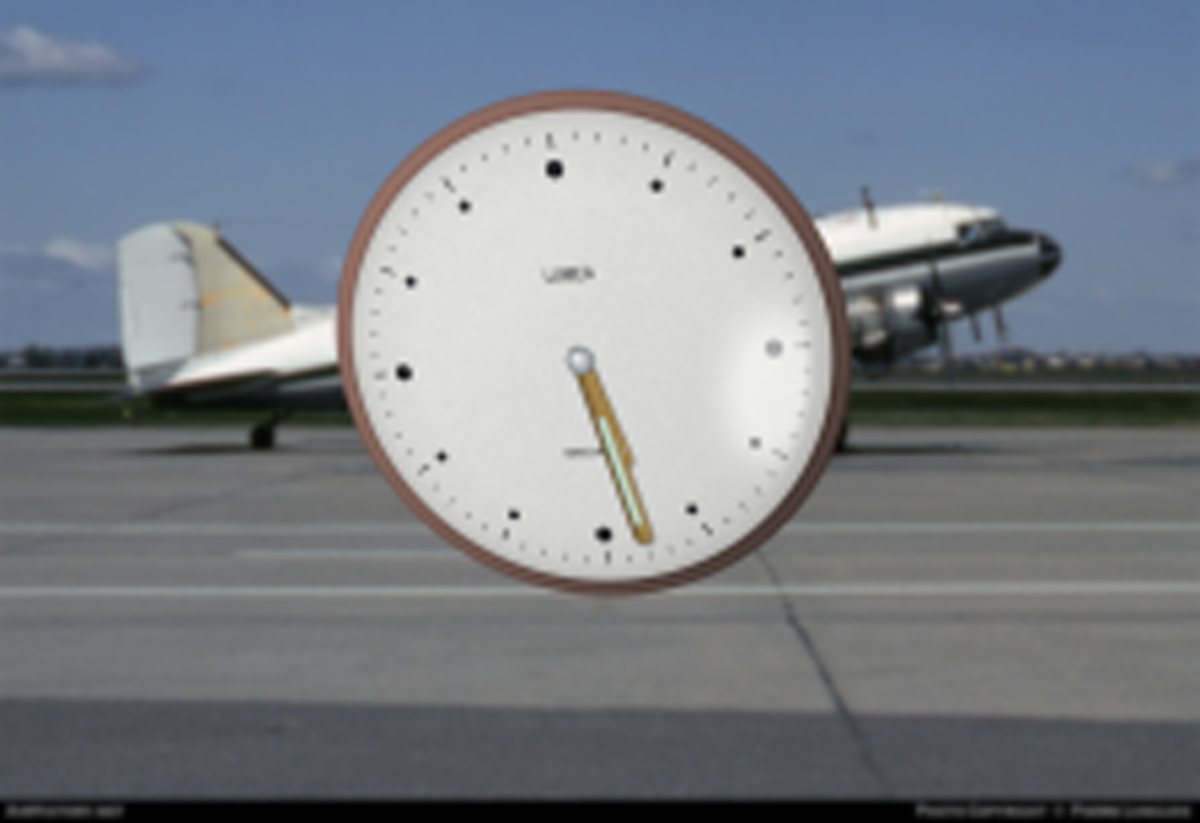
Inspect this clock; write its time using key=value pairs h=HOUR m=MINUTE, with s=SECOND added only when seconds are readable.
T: h=5 m=28
